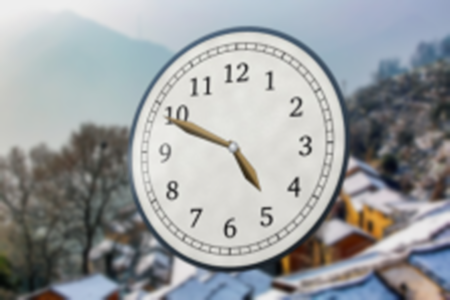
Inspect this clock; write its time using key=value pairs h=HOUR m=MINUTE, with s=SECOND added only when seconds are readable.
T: h=4 m=49
